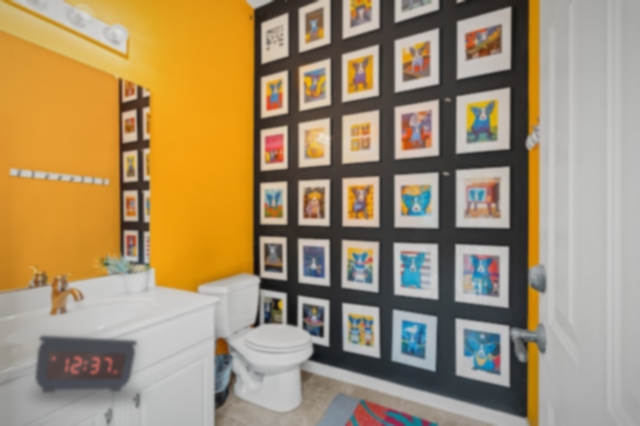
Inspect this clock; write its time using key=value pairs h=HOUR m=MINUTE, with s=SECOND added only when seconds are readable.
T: h=12 m=37
